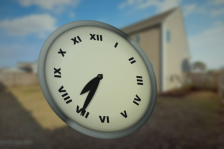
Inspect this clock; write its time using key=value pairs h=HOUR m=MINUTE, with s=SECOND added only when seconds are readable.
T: h=7 m=35
